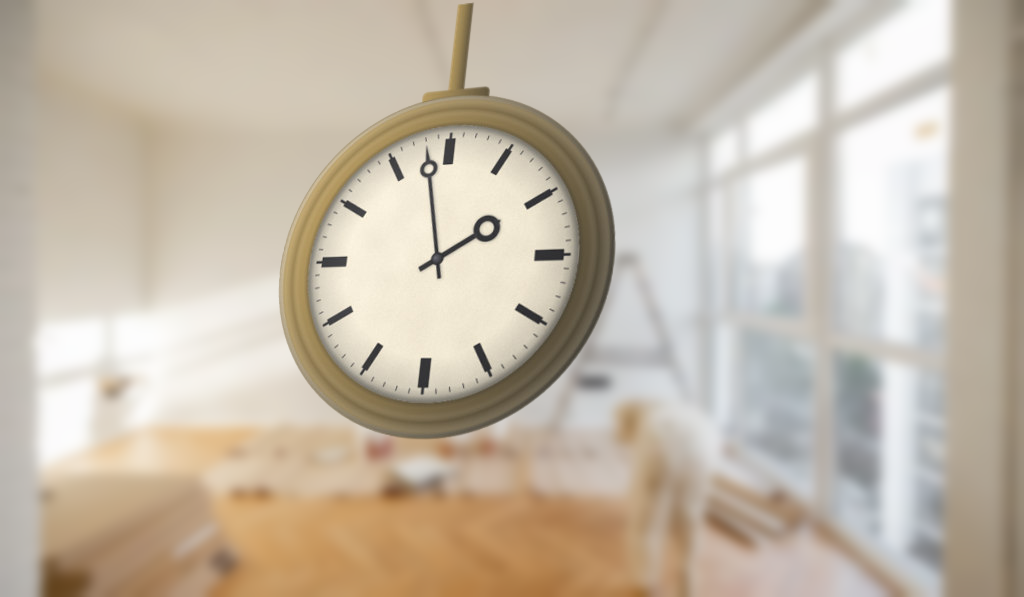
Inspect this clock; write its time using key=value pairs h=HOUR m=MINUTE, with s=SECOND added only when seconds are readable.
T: h=1 m=58
